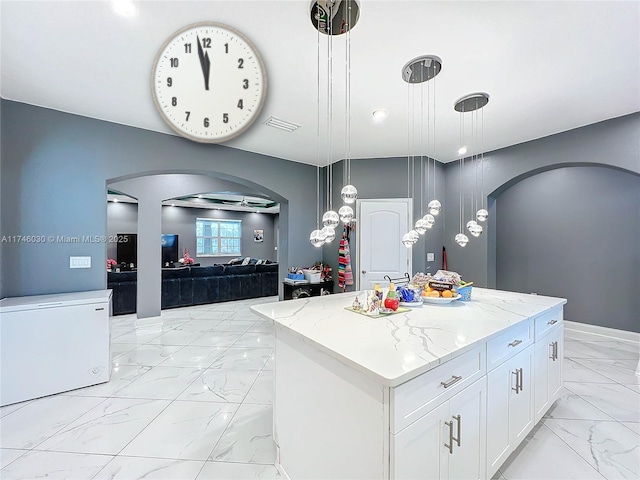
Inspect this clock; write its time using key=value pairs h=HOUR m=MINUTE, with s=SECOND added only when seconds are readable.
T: h=11 m=58
